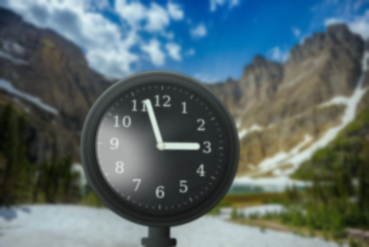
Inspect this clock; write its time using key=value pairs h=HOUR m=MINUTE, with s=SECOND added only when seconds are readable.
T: h=2 m=57
